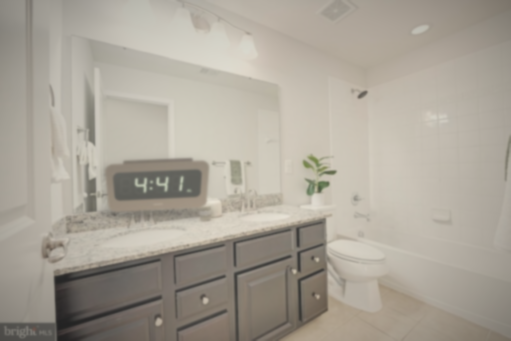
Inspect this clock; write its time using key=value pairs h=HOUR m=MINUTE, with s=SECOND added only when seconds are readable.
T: h=4 m=41
